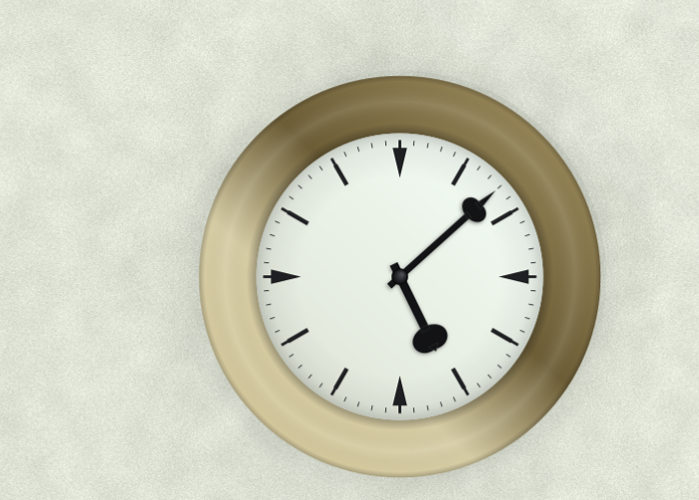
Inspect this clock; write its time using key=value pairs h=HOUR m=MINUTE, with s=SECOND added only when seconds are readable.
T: h=5 m=8
